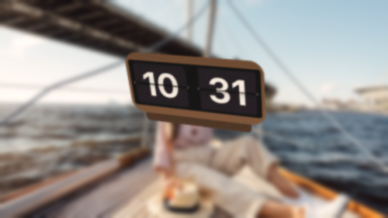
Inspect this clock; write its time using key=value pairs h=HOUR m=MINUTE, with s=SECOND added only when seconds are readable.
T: h=10 m=31
